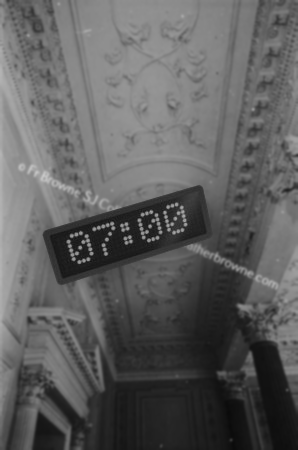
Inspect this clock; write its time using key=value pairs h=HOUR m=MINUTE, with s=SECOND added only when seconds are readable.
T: h=7 m=0
